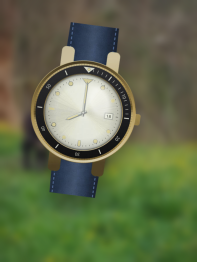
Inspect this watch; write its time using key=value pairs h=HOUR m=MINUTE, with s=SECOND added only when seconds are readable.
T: h=8 m=0
